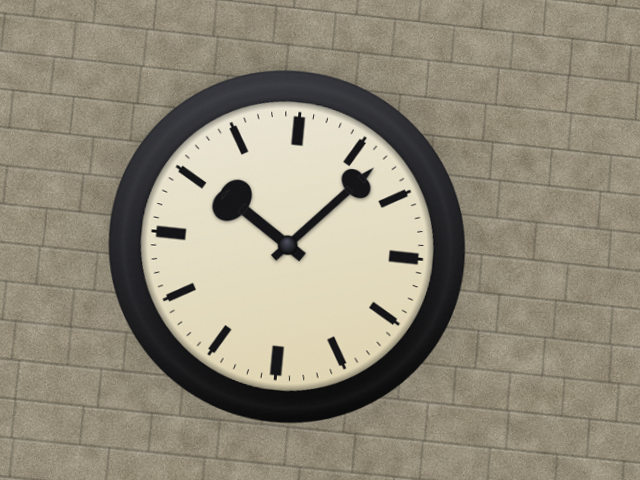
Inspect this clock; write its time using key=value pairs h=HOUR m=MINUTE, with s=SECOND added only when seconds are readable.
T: h=10 m=7
